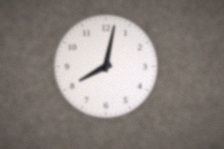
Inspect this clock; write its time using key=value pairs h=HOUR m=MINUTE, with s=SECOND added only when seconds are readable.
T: h=8 m=2
